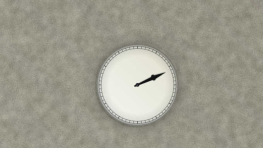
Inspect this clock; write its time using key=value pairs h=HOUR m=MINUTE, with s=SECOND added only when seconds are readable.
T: h=2 m=11
